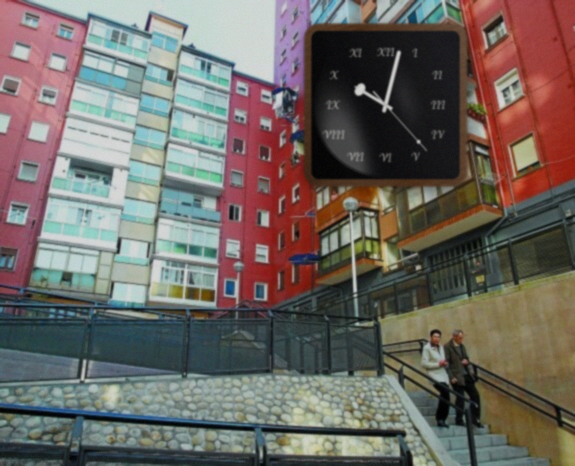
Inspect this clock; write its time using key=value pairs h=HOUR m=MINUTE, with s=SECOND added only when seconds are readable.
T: h=10 m=2 s=23
